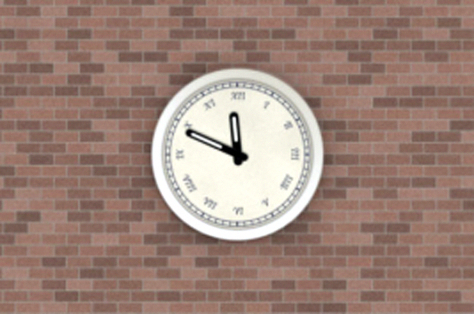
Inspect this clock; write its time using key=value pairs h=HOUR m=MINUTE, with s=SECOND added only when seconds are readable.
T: h=11 m=49
